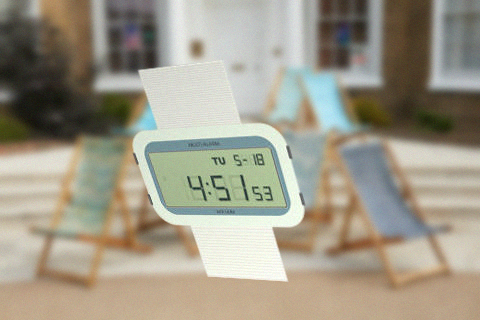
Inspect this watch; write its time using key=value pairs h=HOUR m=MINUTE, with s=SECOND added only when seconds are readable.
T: h=4 m=51 s=53
